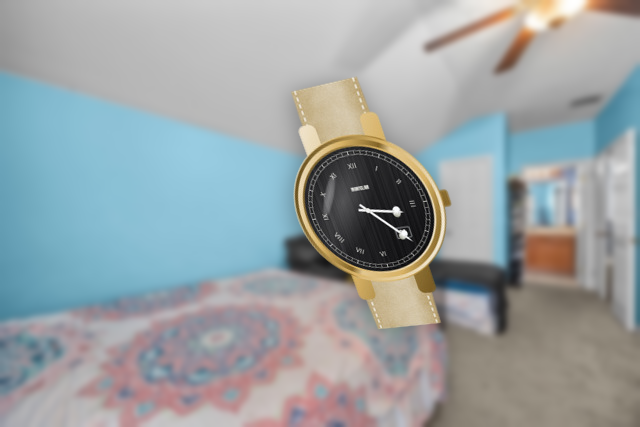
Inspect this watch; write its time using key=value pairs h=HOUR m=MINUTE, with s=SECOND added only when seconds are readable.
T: h=3 m=23
